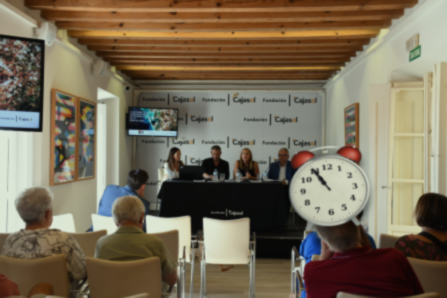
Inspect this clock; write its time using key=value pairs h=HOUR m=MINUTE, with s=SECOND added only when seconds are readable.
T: h=10 m=55
